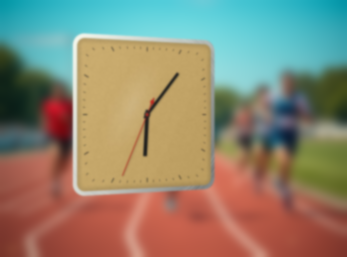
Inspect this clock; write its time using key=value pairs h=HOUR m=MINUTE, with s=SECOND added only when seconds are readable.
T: h=6 m=6 s=34
